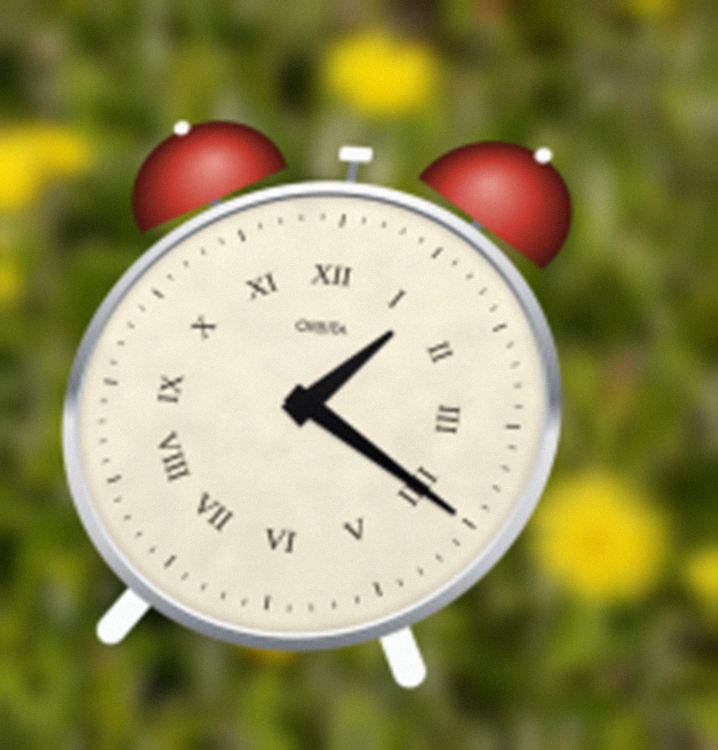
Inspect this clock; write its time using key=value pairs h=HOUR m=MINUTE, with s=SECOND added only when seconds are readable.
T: h=1 m=20
